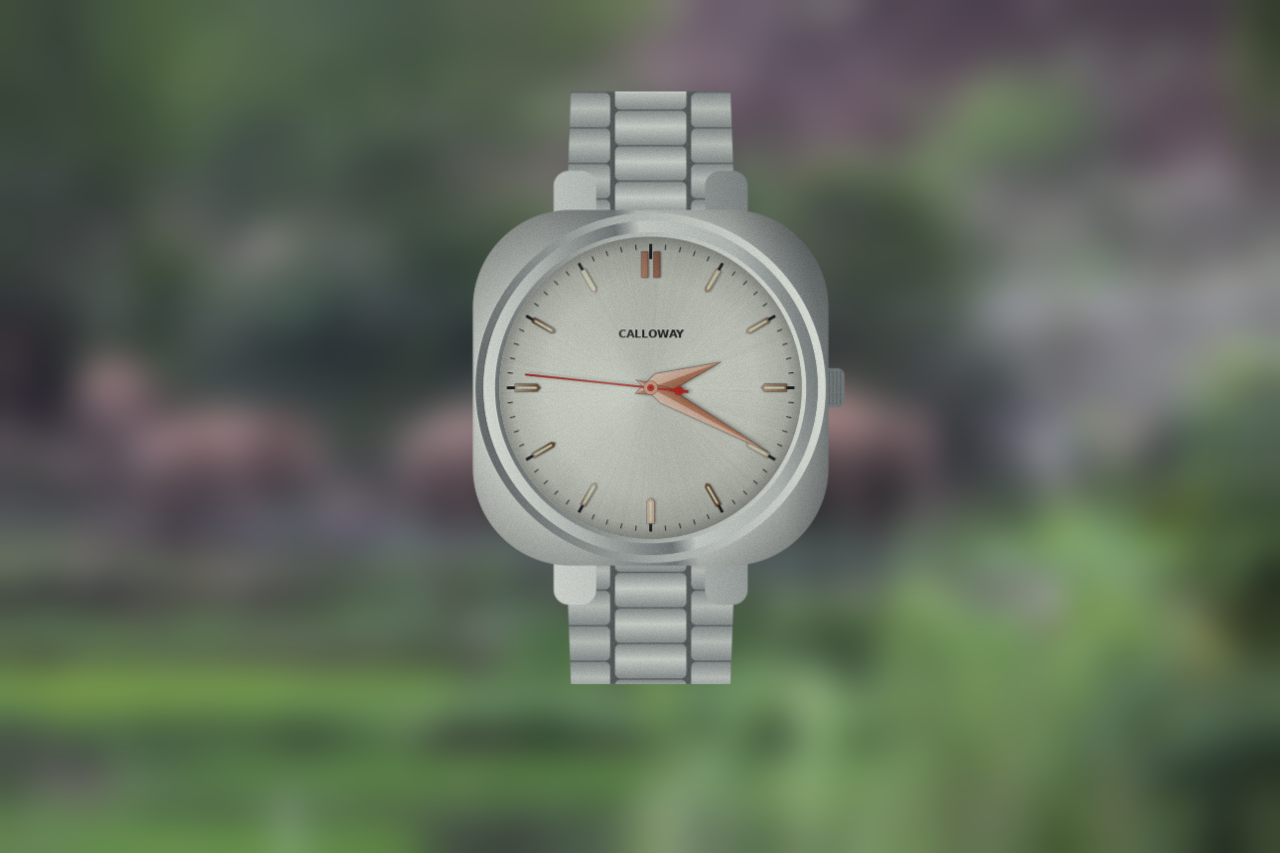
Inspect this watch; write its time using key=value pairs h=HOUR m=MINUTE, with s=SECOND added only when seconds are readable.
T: h=2 m=19 s=46
